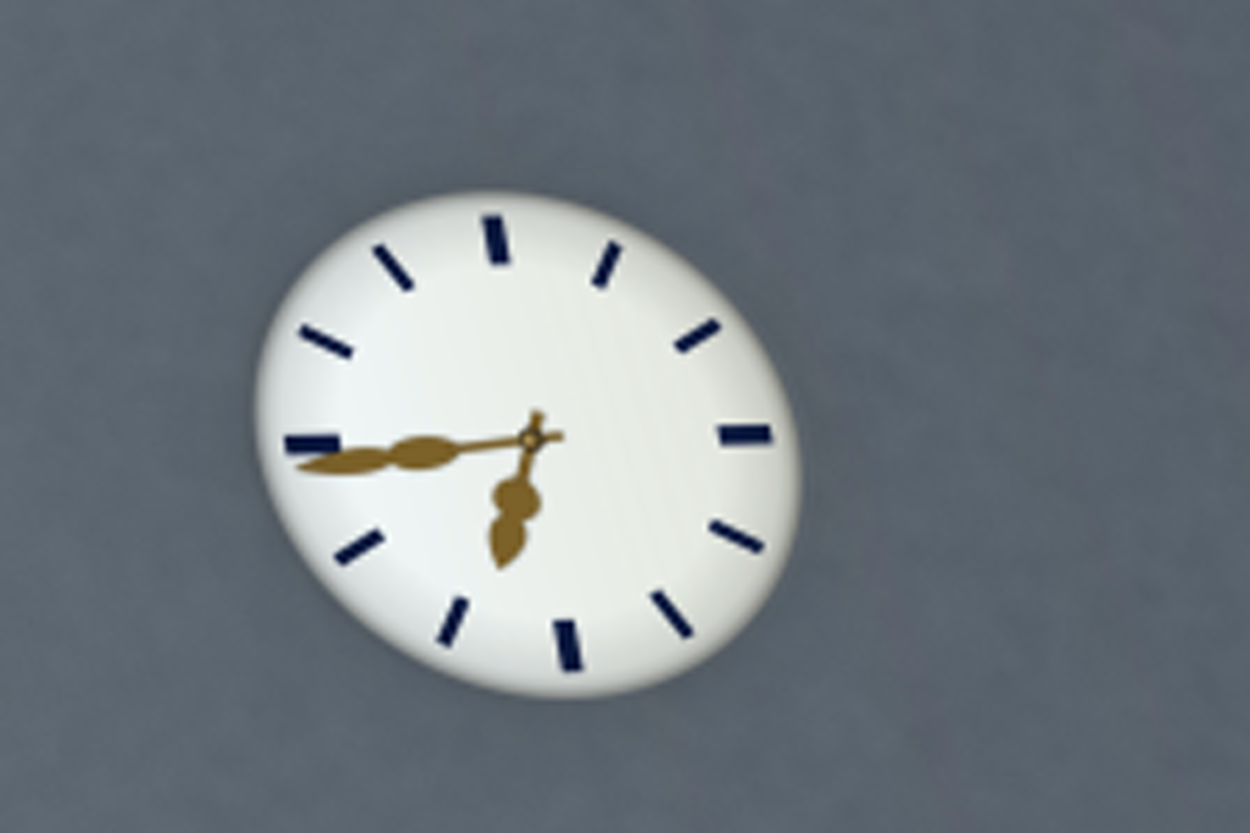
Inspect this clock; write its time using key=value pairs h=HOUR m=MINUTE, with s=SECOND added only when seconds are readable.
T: h=6 m=44
